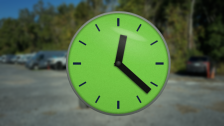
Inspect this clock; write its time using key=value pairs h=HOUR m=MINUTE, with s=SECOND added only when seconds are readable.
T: h=12 m=22
